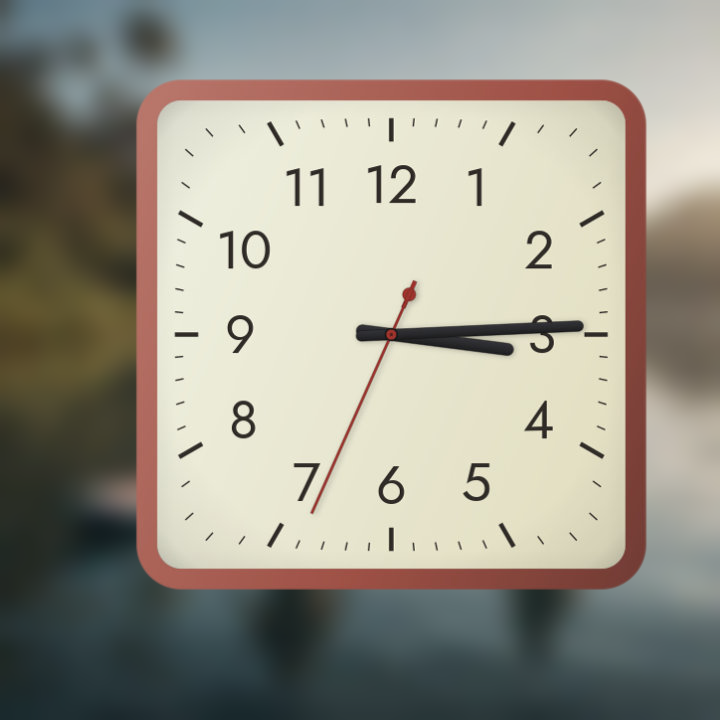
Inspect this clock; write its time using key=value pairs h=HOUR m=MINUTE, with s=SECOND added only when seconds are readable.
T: h=3 m=14 s=34
